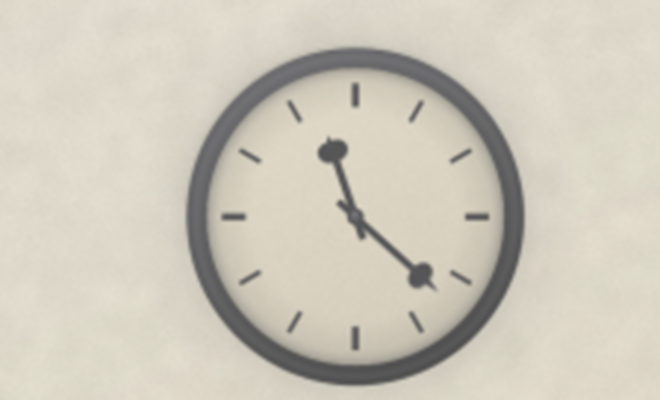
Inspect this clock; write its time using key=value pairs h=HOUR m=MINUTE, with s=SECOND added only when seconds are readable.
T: h=11 m=22
